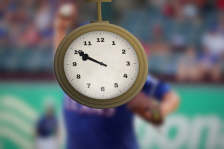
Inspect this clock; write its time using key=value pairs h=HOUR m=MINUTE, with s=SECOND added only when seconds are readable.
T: h=9 m=50
